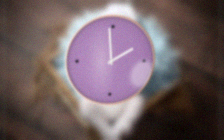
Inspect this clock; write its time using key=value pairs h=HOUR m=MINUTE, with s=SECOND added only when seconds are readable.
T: h=1 m=59
